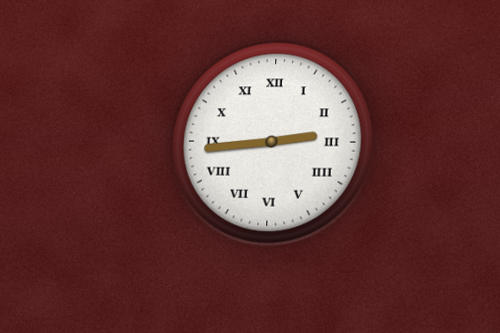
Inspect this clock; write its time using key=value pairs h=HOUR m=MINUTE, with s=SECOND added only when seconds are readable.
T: h=2 m=44
